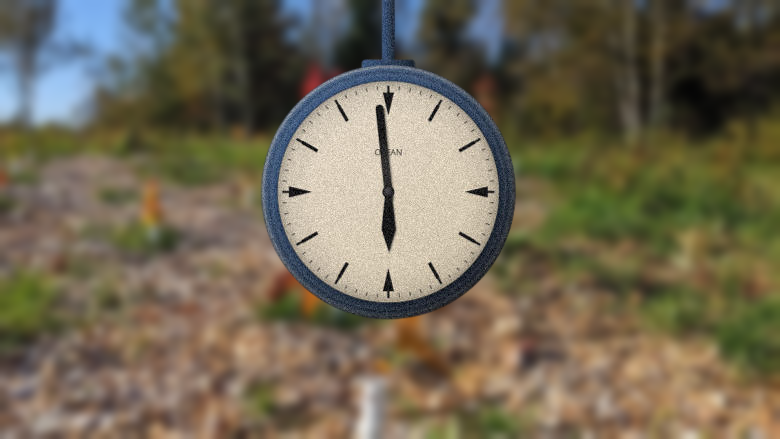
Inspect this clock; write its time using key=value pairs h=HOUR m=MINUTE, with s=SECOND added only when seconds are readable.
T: h=5 m=59
